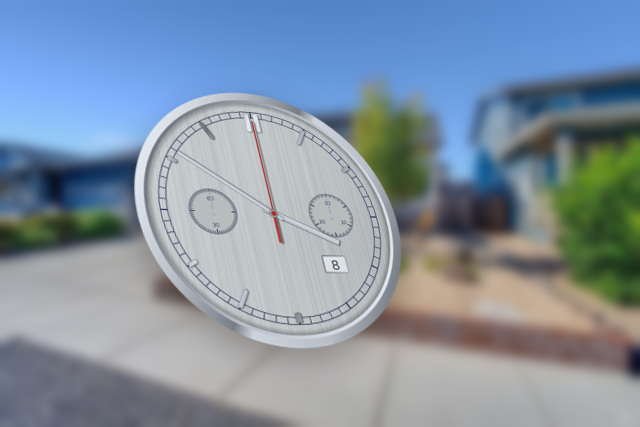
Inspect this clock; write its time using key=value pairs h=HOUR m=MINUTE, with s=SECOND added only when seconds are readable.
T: h=3 m=51
